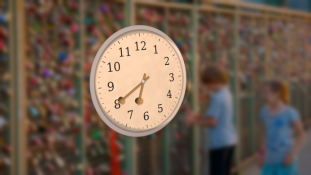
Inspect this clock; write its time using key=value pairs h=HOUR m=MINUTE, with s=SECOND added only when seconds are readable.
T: h=6 m=40
